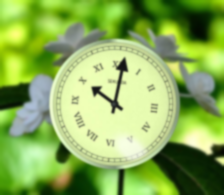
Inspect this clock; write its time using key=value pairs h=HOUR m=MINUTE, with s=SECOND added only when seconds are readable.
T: h=10 m=1
